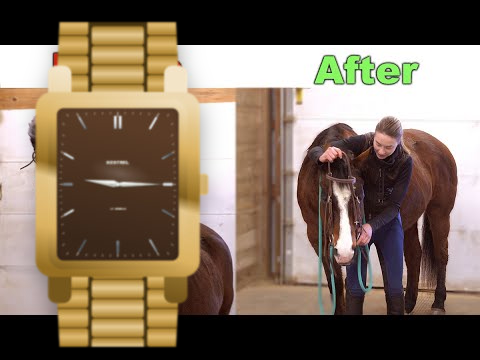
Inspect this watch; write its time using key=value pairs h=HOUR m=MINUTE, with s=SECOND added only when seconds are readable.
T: h=9 m=15
